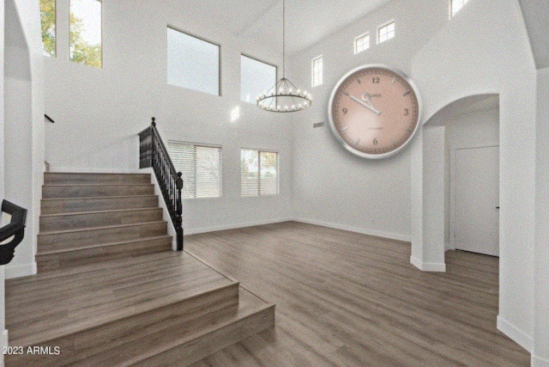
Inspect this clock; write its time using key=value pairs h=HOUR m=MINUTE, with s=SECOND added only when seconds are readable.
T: h=10 m=50
